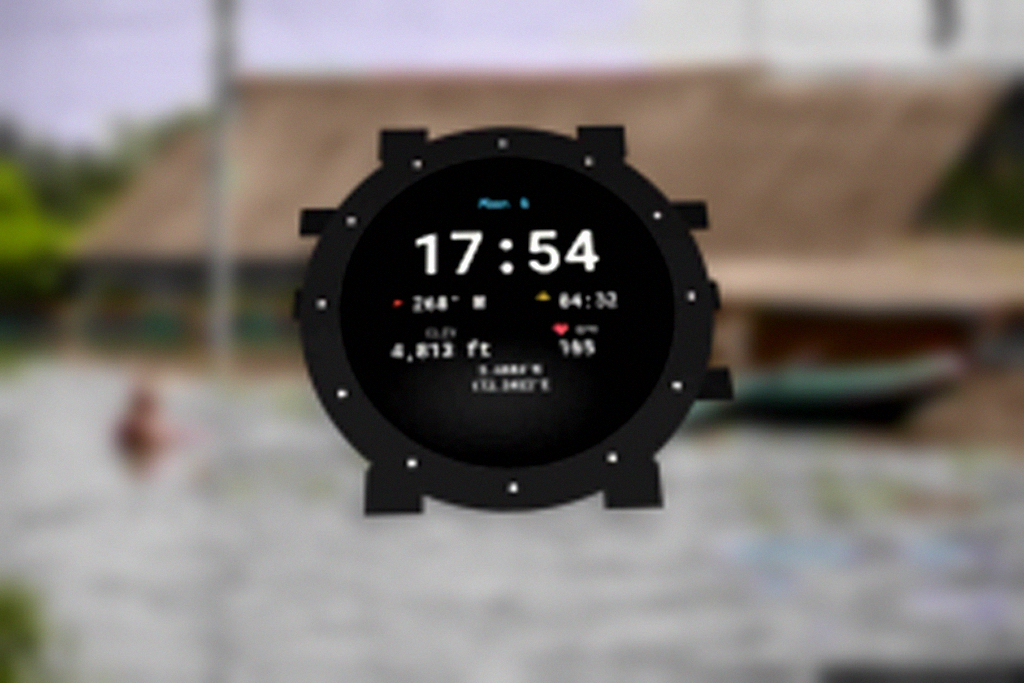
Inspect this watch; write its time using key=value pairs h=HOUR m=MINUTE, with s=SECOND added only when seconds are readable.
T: h=17 m=54
